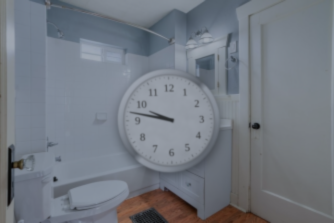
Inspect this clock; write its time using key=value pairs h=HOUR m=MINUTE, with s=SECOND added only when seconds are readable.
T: h=9 m=47
